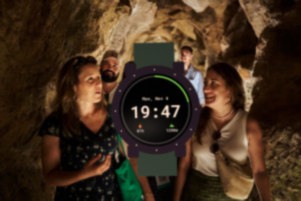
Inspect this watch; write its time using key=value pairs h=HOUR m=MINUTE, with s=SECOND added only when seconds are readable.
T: h=19 m=47
